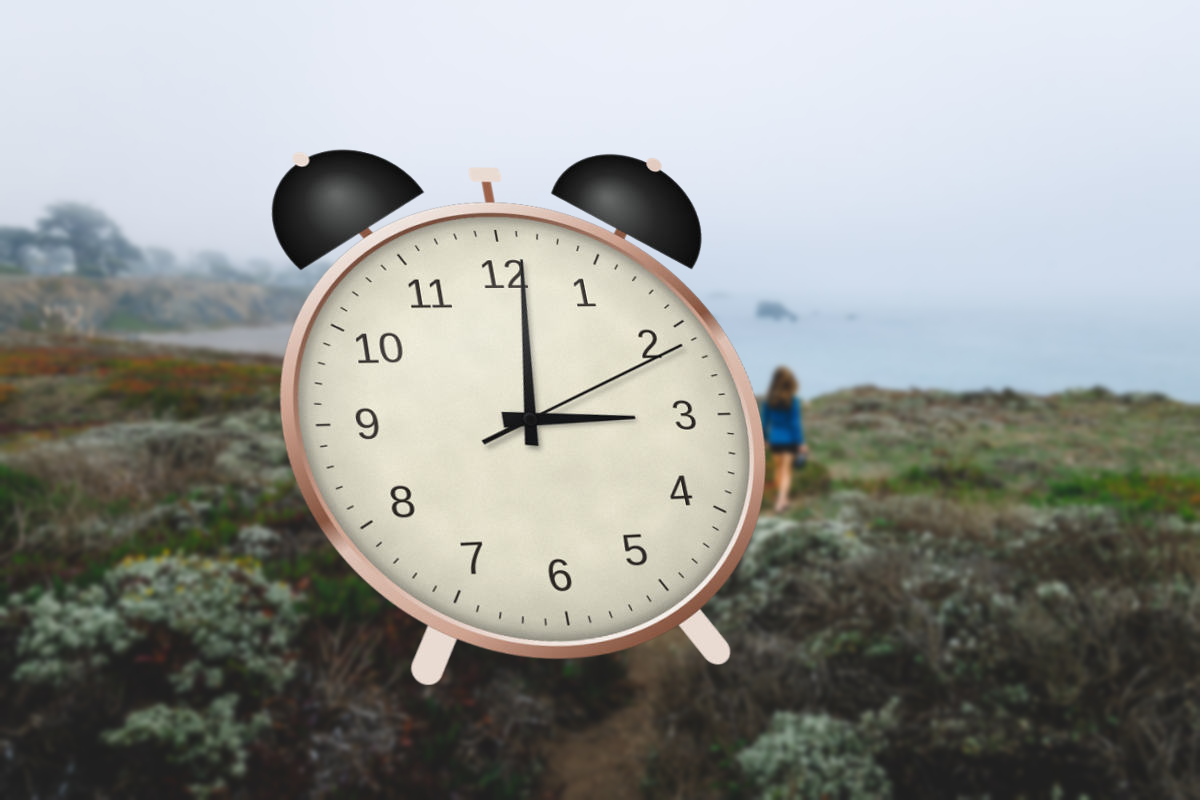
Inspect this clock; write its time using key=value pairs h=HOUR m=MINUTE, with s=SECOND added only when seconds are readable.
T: h=3 m=1 s=11
